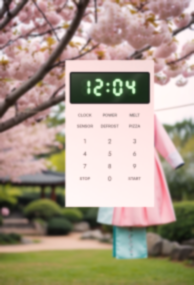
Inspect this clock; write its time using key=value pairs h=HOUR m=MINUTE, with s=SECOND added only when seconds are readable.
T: h=12 m=4
